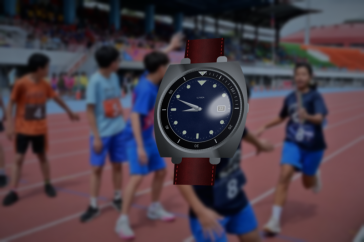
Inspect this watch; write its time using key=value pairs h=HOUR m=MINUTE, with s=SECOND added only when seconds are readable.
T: h=8 m=49
